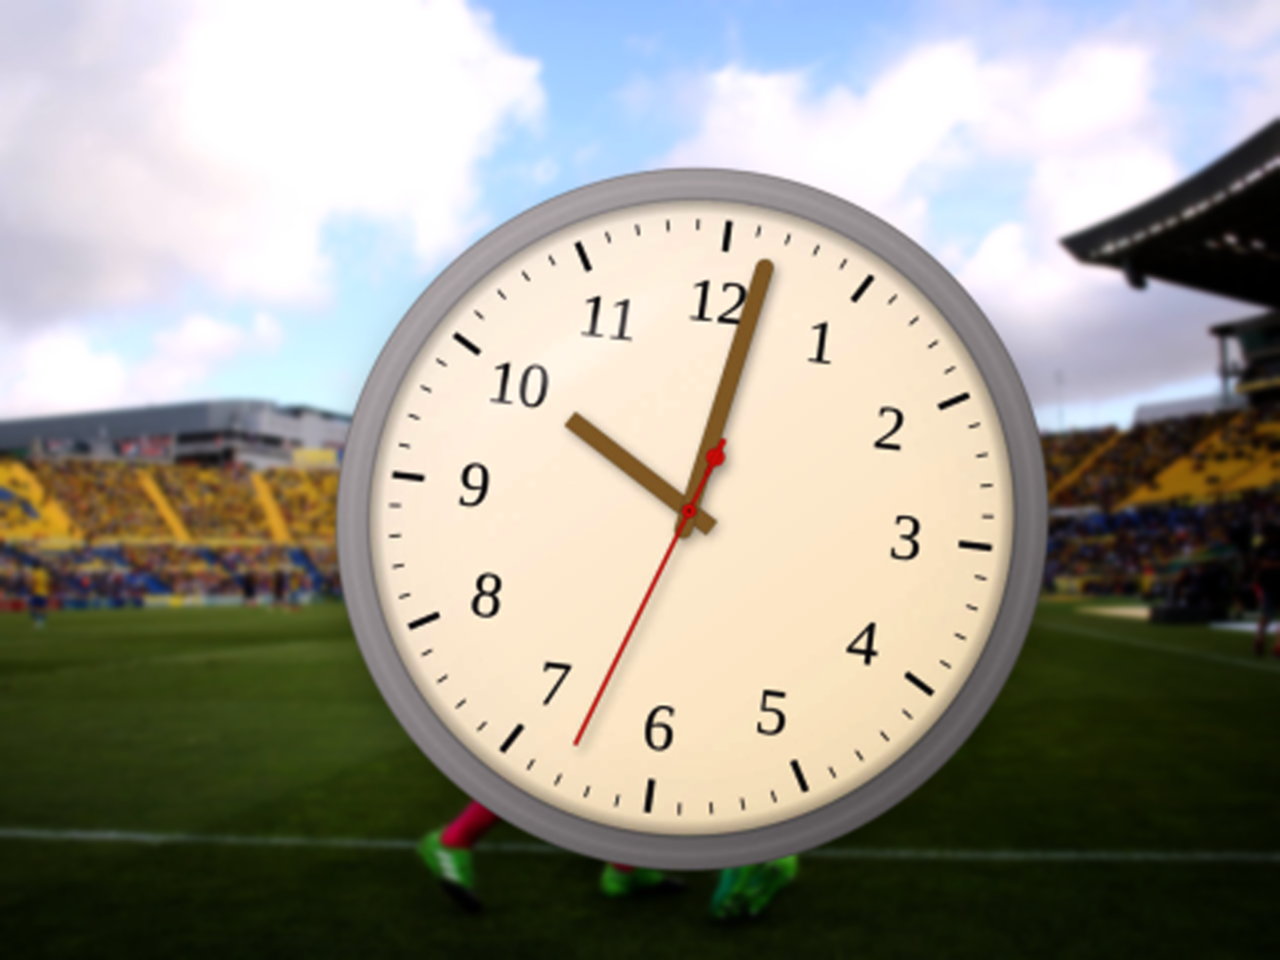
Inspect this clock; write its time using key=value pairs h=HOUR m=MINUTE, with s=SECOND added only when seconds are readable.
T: h=10 m=1 s=33
